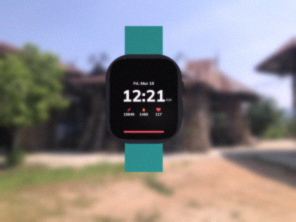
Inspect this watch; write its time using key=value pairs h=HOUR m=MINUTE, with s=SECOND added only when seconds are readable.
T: h=12 m=21
